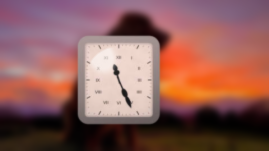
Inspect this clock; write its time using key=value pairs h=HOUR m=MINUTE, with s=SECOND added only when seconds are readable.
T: h=11 m=26
